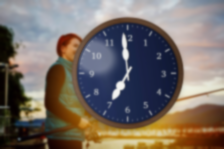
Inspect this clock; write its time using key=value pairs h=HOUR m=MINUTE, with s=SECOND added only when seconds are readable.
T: h=6 m=59
